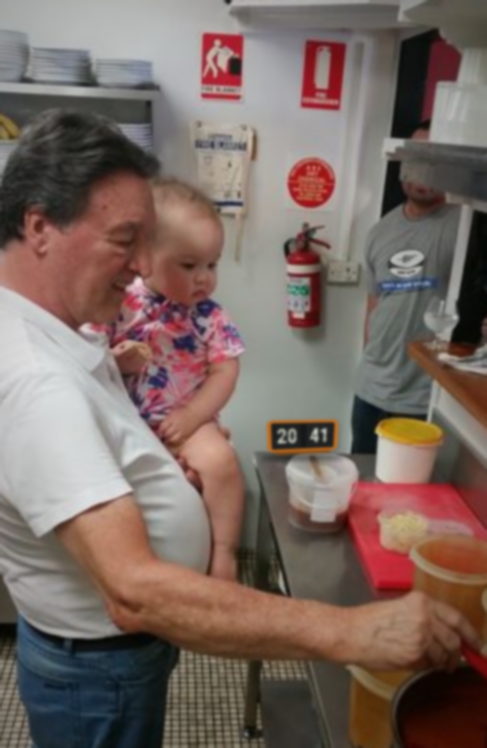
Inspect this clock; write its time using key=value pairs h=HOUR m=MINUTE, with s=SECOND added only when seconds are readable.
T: h=20 m=41
